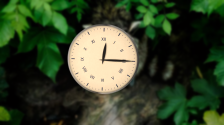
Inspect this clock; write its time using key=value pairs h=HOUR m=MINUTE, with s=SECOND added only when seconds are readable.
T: h=12 m=15
